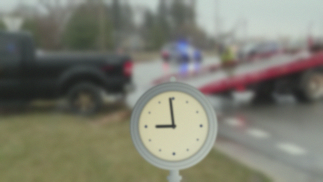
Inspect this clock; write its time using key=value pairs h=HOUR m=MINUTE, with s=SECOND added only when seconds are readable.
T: h=8 m=59
